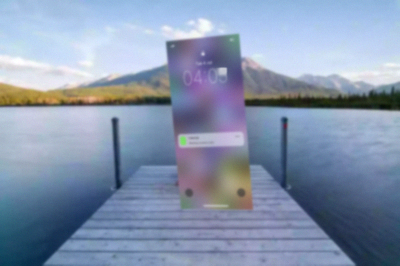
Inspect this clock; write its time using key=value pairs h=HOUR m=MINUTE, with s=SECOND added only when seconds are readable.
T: h=4 m=5
